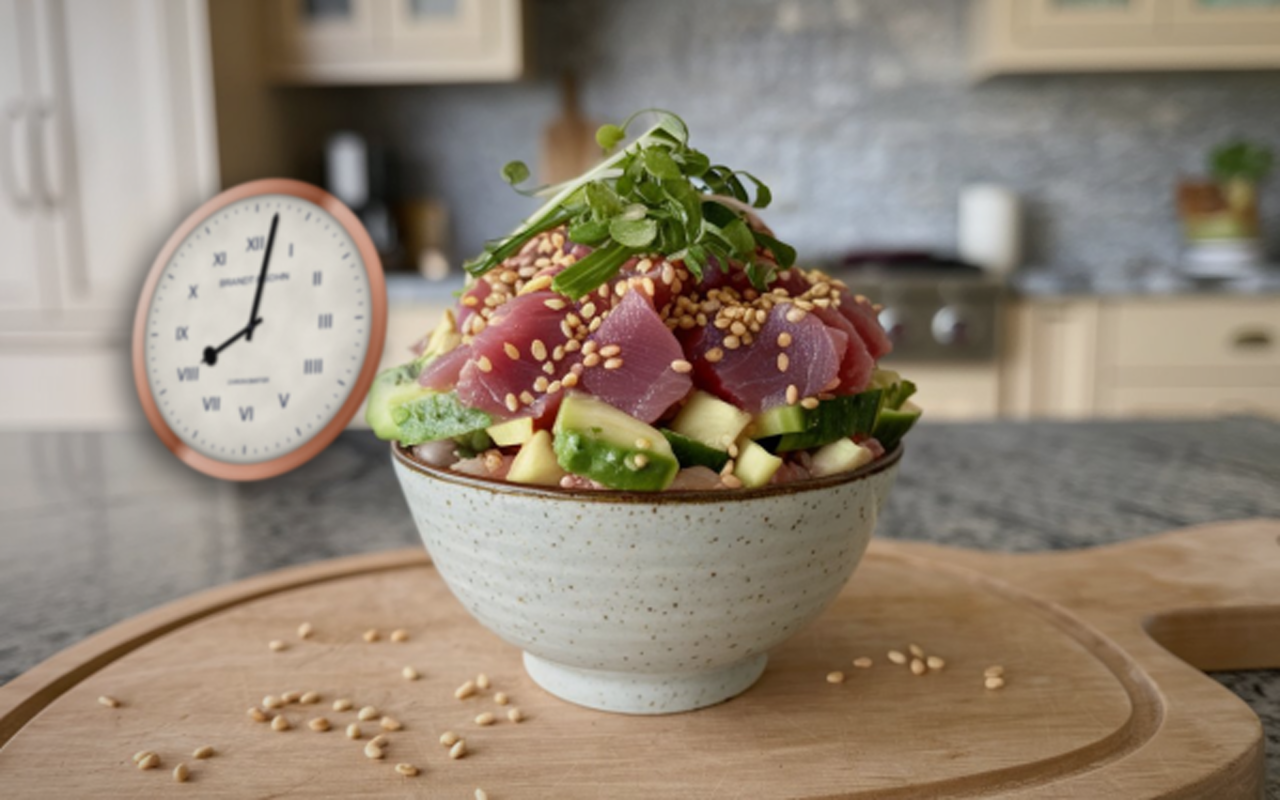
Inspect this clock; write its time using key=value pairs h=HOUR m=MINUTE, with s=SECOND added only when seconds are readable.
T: h=8 m=2
